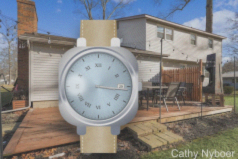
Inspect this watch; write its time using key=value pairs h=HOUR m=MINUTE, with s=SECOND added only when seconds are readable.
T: h=3 m=16
